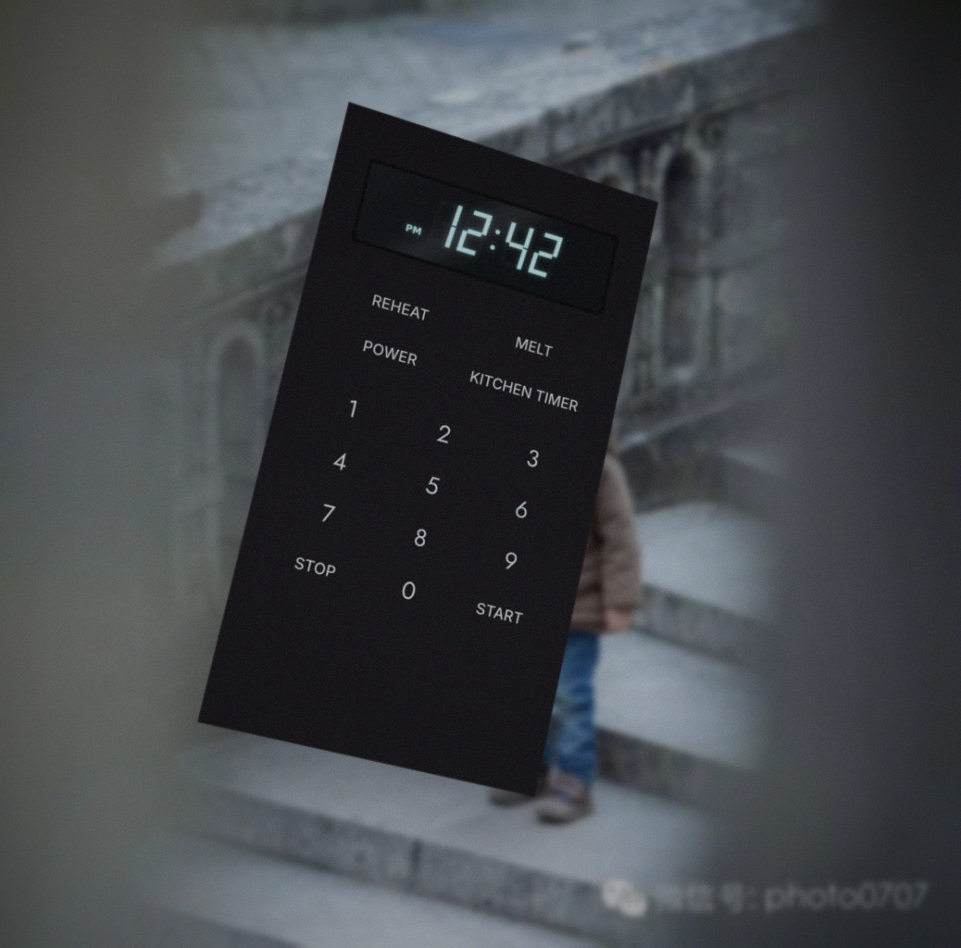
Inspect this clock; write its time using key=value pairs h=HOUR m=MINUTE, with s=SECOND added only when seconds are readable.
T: h=12 m=42
